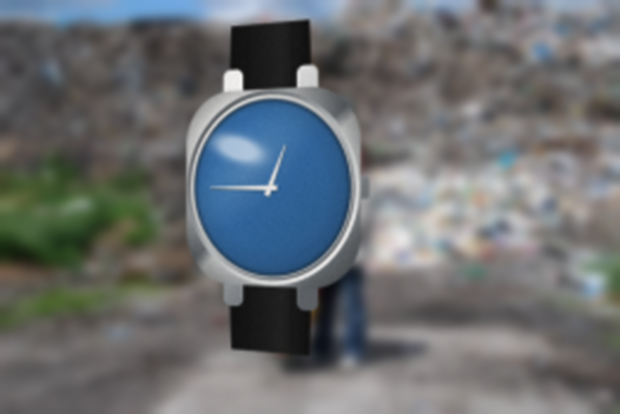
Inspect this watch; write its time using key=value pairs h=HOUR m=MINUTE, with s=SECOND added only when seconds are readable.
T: h=12 m=45
